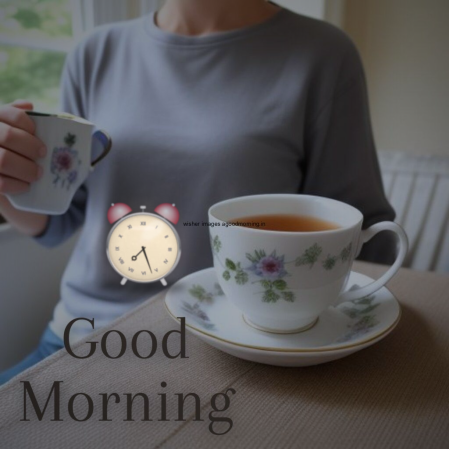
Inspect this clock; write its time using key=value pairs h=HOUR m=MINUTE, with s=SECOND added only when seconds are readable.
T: h=7 m=27
